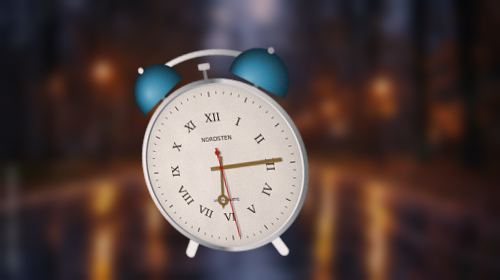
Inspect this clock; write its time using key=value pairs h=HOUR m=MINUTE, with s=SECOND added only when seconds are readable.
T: h=6 m=14 s=29
